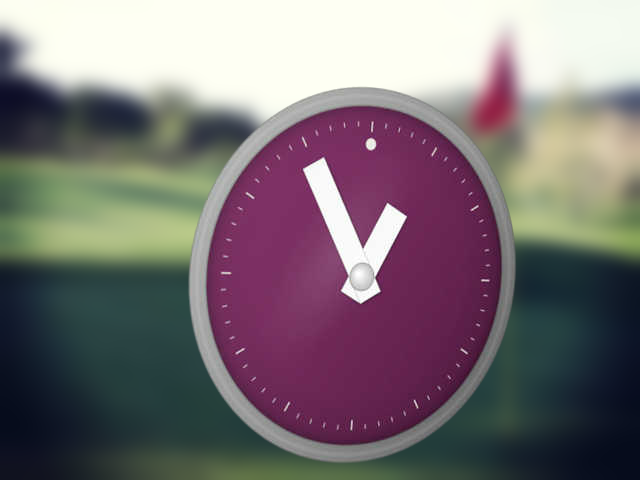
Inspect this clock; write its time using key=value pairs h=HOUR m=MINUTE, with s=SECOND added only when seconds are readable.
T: h=12 m=55
